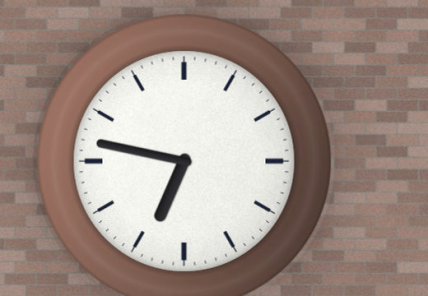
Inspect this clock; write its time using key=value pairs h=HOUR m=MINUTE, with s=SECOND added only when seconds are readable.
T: h=6 m=47
